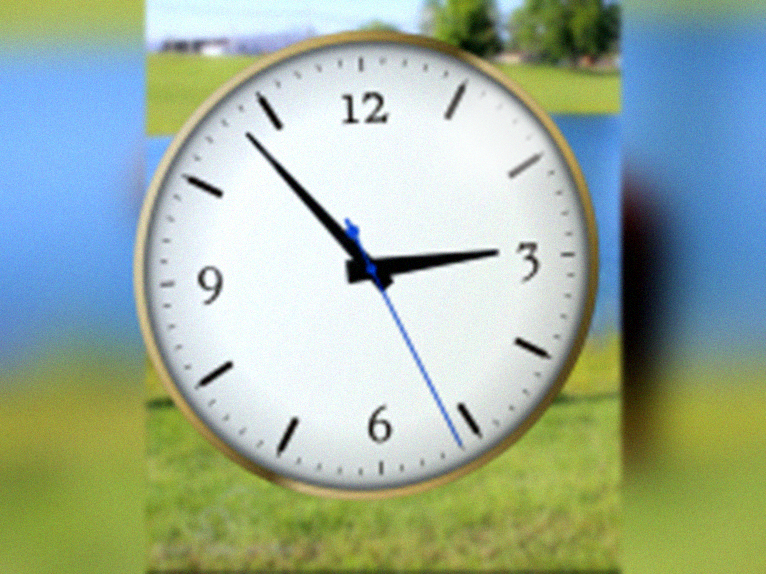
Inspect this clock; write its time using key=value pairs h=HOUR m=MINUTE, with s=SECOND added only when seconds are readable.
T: h=2 m=53 s=26
